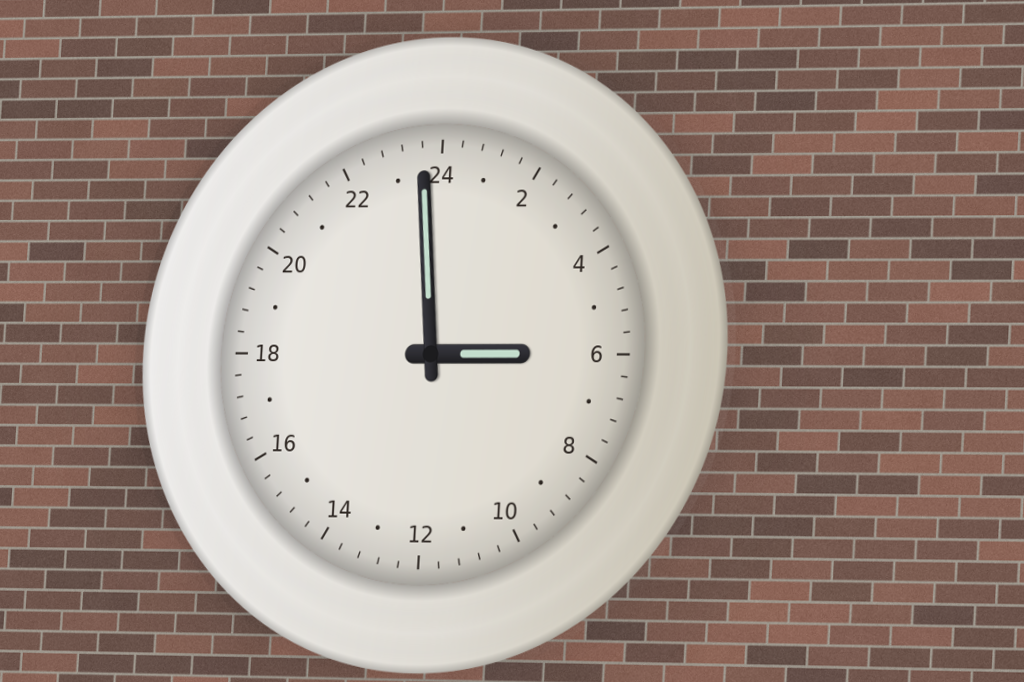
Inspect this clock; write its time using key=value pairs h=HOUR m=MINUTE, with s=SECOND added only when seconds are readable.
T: h=5 m=59
